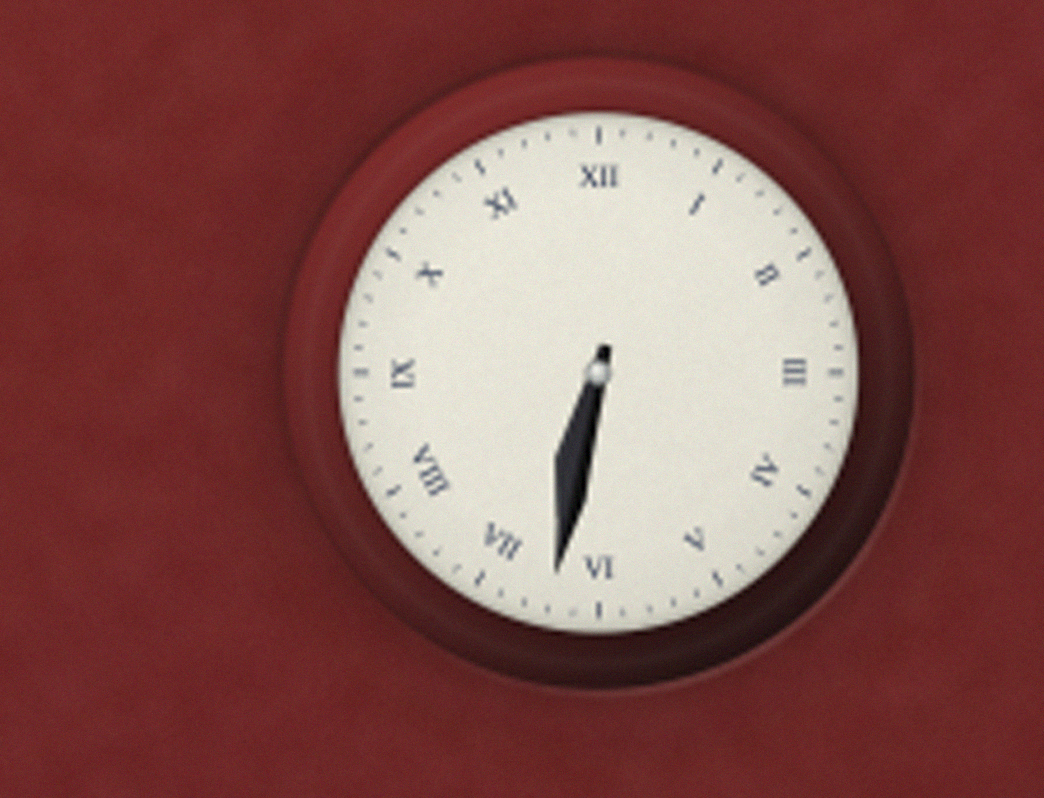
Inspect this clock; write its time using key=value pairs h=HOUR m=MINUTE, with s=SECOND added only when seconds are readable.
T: h=6 m=32
